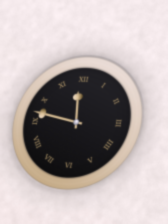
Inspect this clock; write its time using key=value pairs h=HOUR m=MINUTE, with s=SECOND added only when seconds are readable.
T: h=11 m=47
